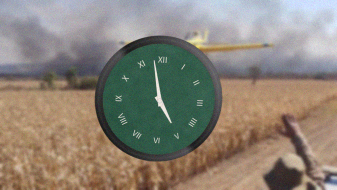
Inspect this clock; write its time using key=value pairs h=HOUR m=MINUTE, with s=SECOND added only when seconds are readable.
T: h=4 m=58
